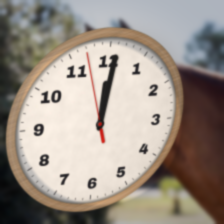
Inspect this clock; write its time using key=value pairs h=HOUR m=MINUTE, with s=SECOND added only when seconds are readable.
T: h=12 m=0 s=57
